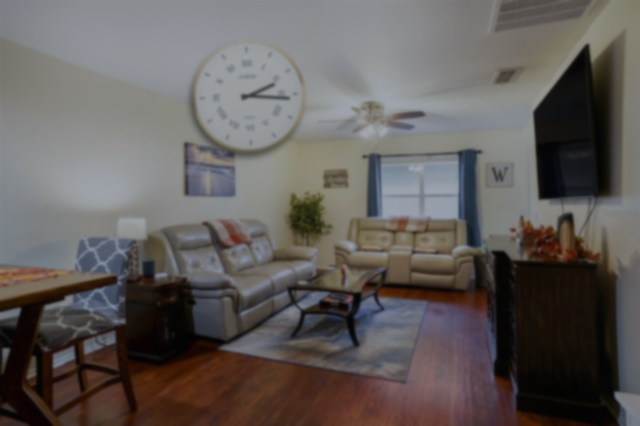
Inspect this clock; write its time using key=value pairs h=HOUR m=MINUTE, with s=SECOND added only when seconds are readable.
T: h=2 m=16
